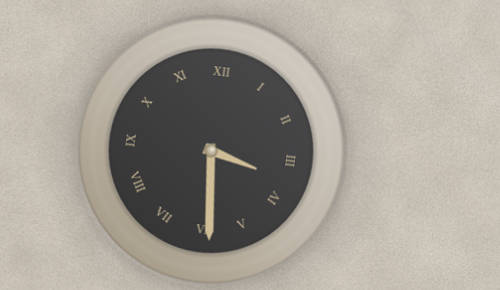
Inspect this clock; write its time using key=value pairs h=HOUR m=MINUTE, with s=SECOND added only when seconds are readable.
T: h=3 m=29
